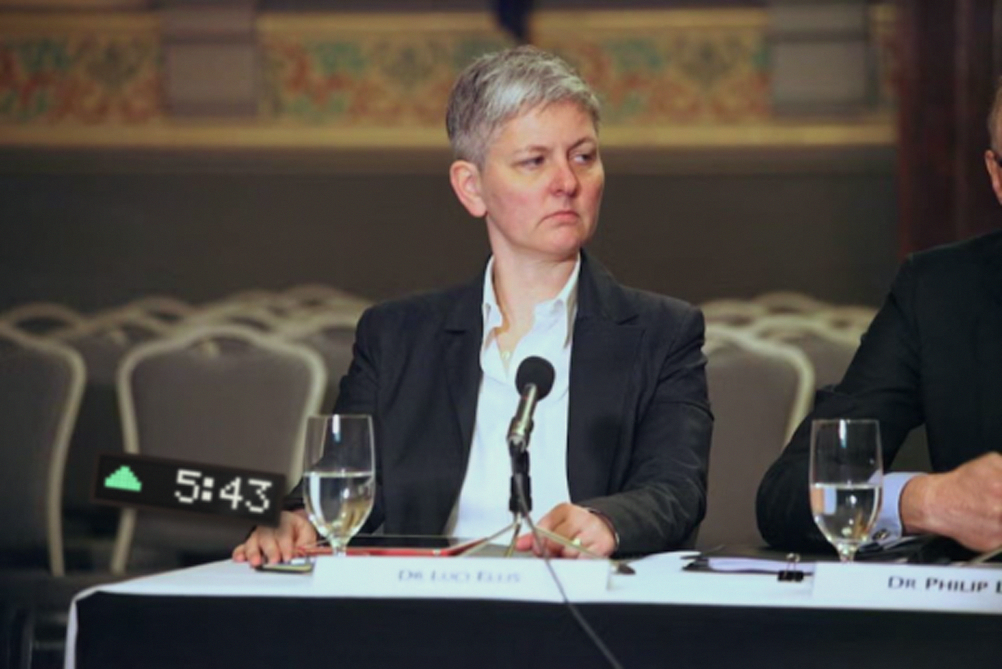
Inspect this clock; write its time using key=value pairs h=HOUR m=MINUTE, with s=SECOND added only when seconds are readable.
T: h=5 m=43
